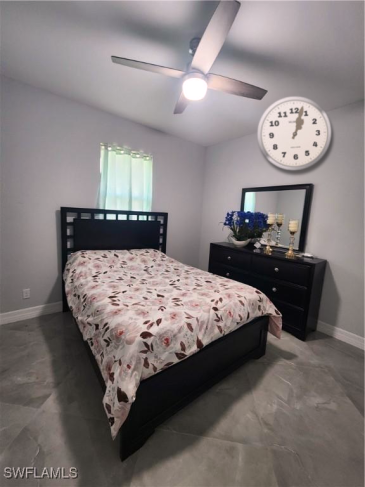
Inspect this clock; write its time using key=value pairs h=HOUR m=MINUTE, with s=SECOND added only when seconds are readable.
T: h=1 m=3
